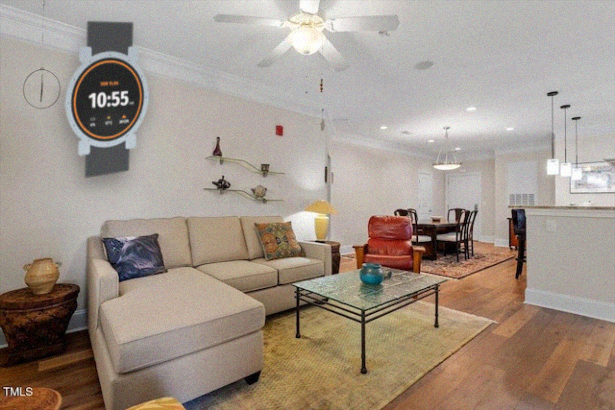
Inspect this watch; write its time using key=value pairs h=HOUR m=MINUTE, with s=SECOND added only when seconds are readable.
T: h=10 m=55
